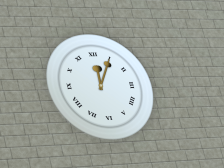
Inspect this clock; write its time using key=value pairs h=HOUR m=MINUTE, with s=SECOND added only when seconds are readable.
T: h=12 m=5
